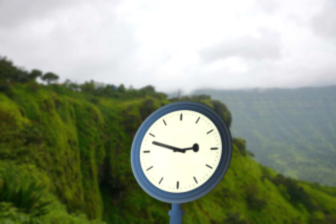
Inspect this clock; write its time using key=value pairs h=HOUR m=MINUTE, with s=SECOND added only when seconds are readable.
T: h=2 m=48
